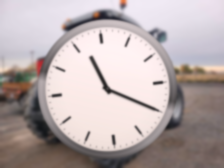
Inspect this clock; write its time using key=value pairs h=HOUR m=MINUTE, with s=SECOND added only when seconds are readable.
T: h=11 m=20
